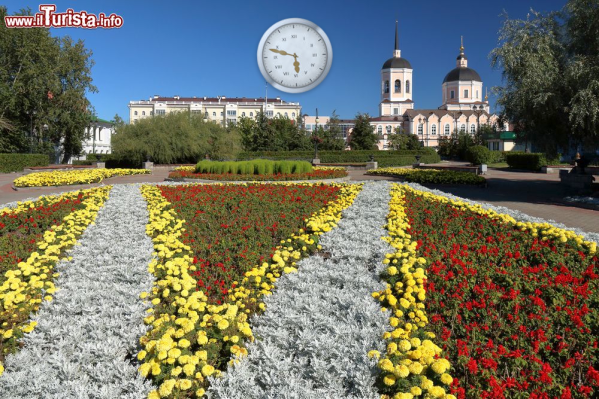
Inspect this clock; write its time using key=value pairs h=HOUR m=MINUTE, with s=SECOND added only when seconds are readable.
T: h=5 m=48
